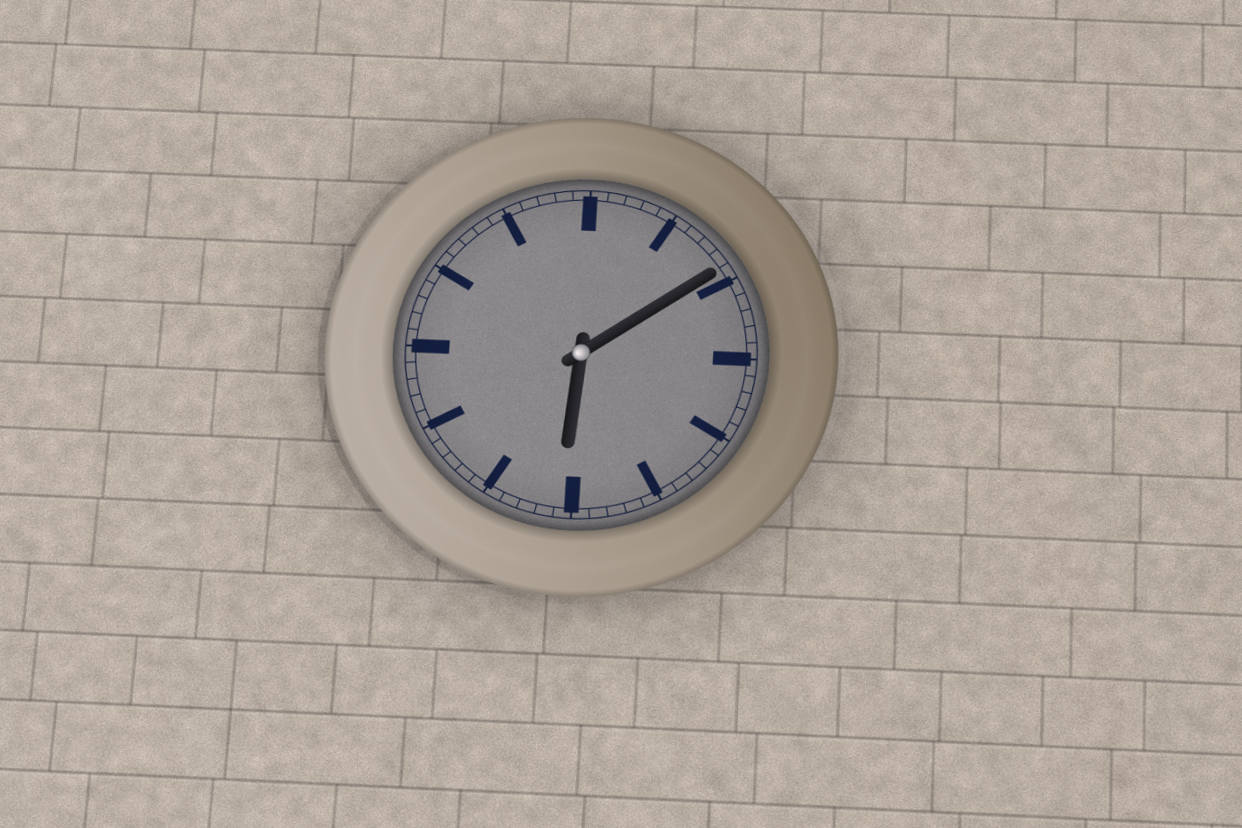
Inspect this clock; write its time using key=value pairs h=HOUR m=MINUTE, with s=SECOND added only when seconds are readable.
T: h=6 m=9
